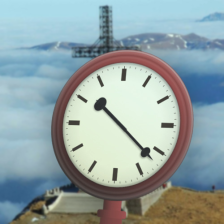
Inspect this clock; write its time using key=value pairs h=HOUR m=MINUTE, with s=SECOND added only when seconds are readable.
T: h=10 m=22
